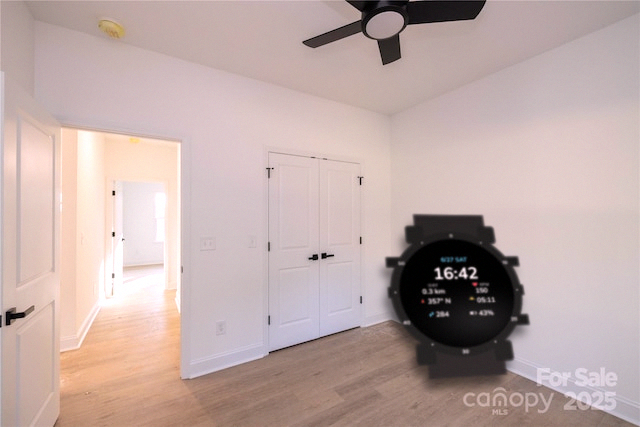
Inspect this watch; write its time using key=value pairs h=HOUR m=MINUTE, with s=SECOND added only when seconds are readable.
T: h=16 m=42
